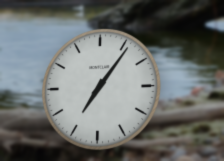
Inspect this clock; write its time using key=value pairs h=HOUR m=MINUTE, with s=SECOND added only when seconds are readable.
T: h=7 m=6
